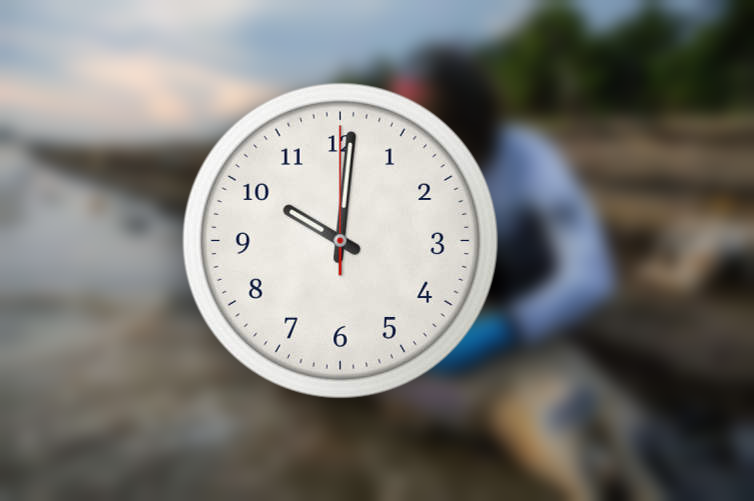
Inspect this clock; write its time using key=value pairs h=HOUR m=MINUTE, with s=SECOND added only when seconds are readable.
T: h=10 m=1 s=0
